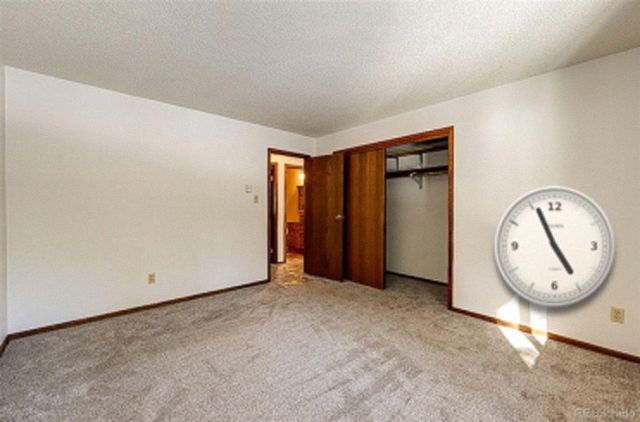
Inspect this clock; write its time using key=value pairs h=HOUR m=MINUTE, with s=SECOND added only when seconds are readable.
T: h=4 m=56
